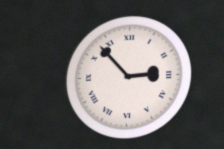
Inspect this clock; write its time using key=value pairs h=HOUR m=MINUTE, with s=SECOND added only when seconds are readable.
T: h=2 m=53
